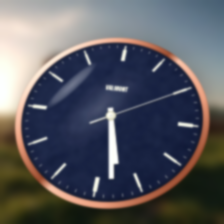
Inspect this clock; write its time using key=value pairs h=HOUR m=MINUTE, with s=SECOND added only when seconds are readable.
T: h=5 m=28 s=10
